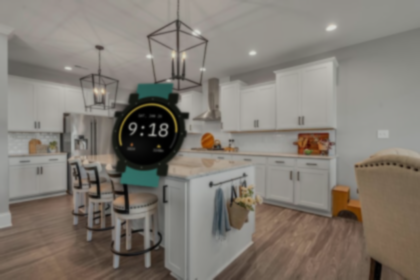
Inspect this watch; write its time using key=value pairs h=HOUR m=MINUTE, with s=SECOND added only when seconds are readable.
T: h=9 m=18
